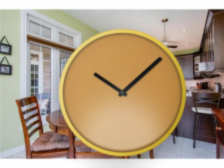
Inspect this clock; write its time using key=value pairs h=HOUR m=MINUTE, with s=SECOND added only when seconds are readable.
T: h=10 m=8
